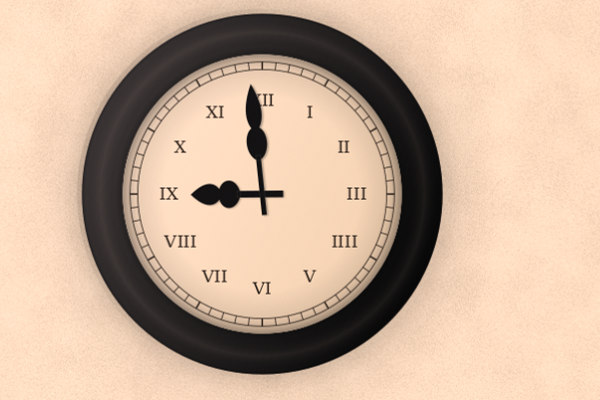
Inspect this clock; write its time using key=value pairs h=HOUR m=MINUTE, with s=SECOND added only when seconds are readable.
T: h=8 m=59
